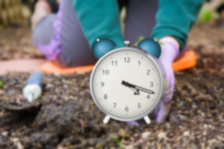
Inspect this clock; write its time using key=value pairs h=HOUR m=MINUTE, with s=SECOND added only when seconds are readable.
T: h=4 m=18
